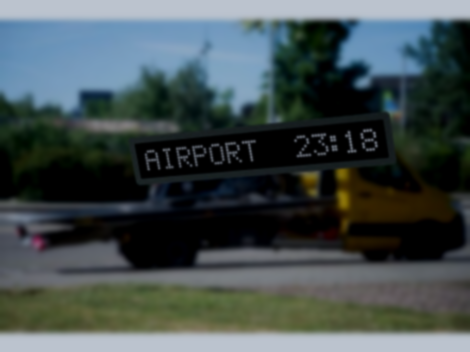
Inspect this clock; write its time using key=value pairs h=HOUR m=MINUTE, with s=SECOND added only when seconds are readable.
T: h=23 m=18
